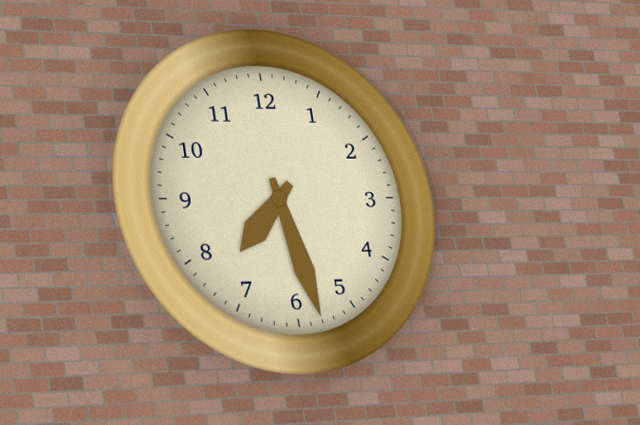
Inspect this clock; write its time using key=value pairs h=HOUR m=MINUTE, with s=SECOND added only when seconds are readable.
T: h=7 m=28
